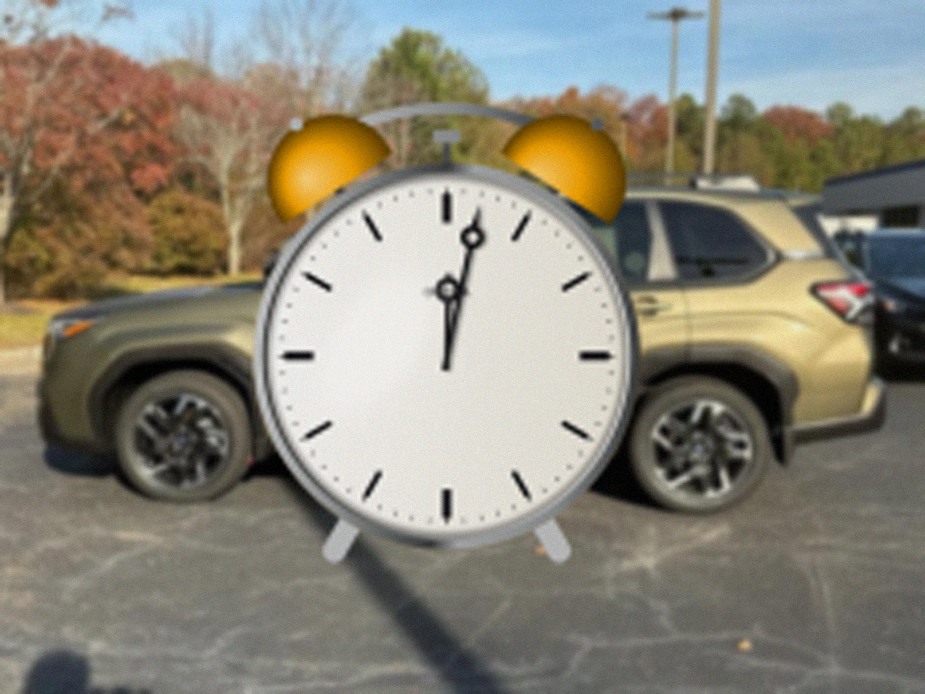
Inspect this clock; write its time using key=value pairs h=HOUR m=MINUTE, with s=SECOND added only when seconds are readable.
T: h=12 m=2
